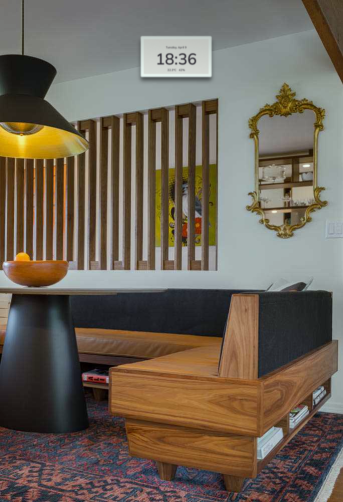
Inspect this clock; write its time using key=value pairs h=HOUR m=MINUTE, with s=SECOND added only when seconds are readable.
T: h=18 m=36
